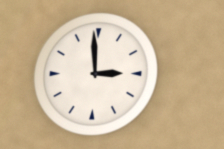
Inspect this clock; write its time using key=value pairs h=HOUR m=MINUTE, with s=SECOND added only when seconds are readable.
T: h=2 m=59
